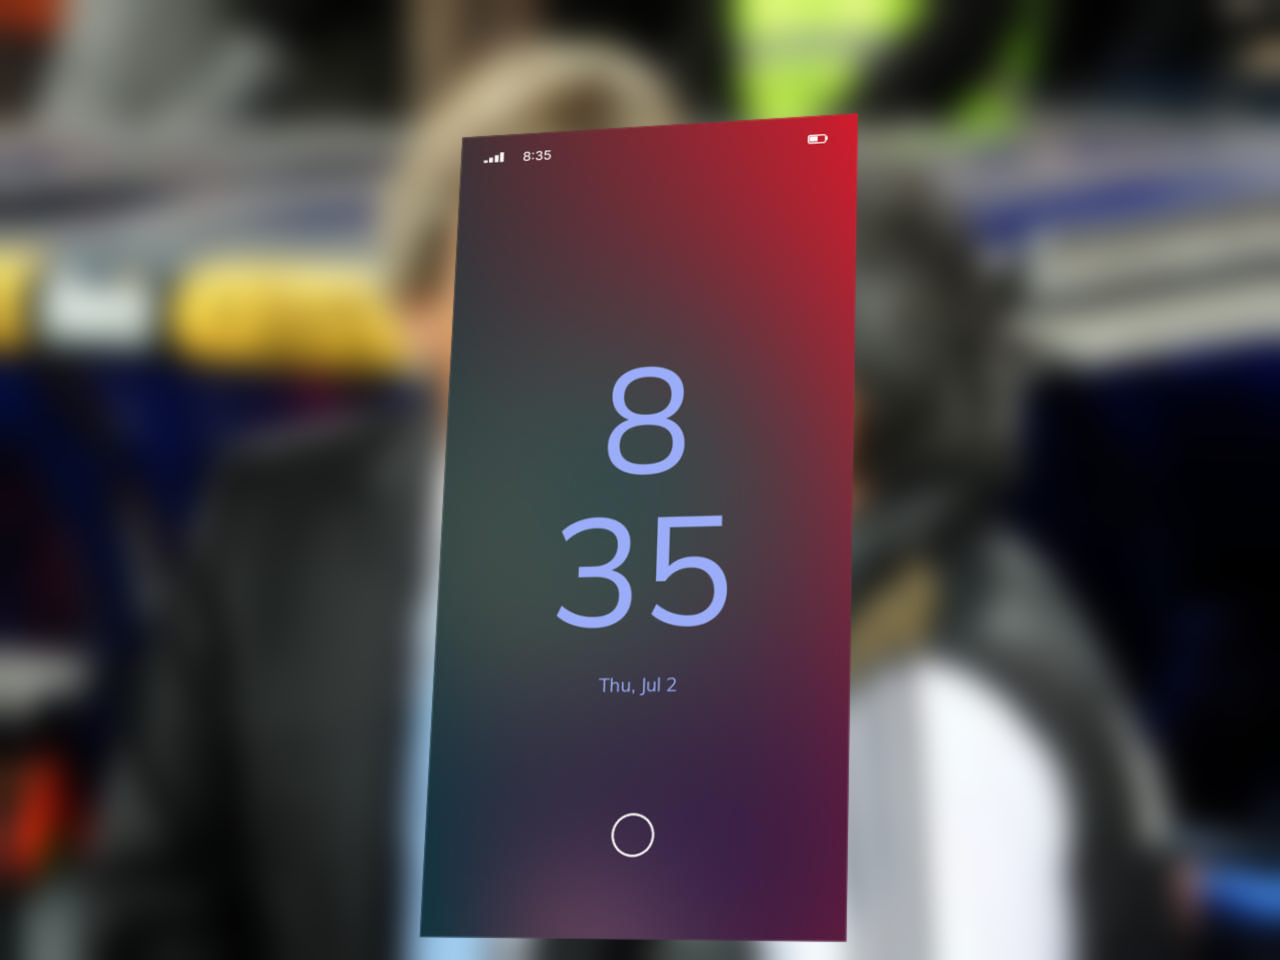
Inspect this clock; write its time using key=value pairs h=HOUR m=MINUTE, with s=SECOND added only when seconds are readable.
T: h=8 m=35
